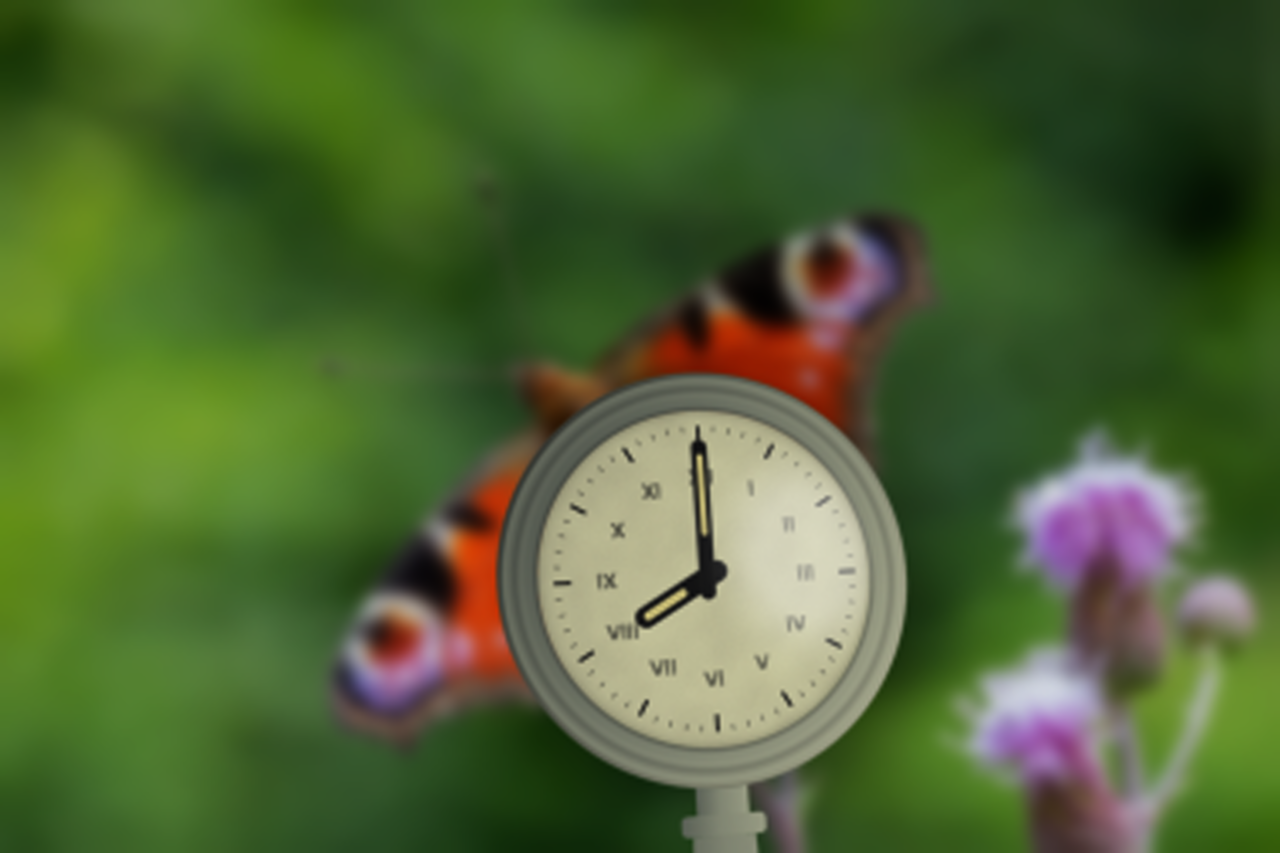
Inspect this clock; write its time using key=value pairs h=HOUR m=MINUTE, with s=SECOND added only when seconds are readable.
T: h=8 m=0
